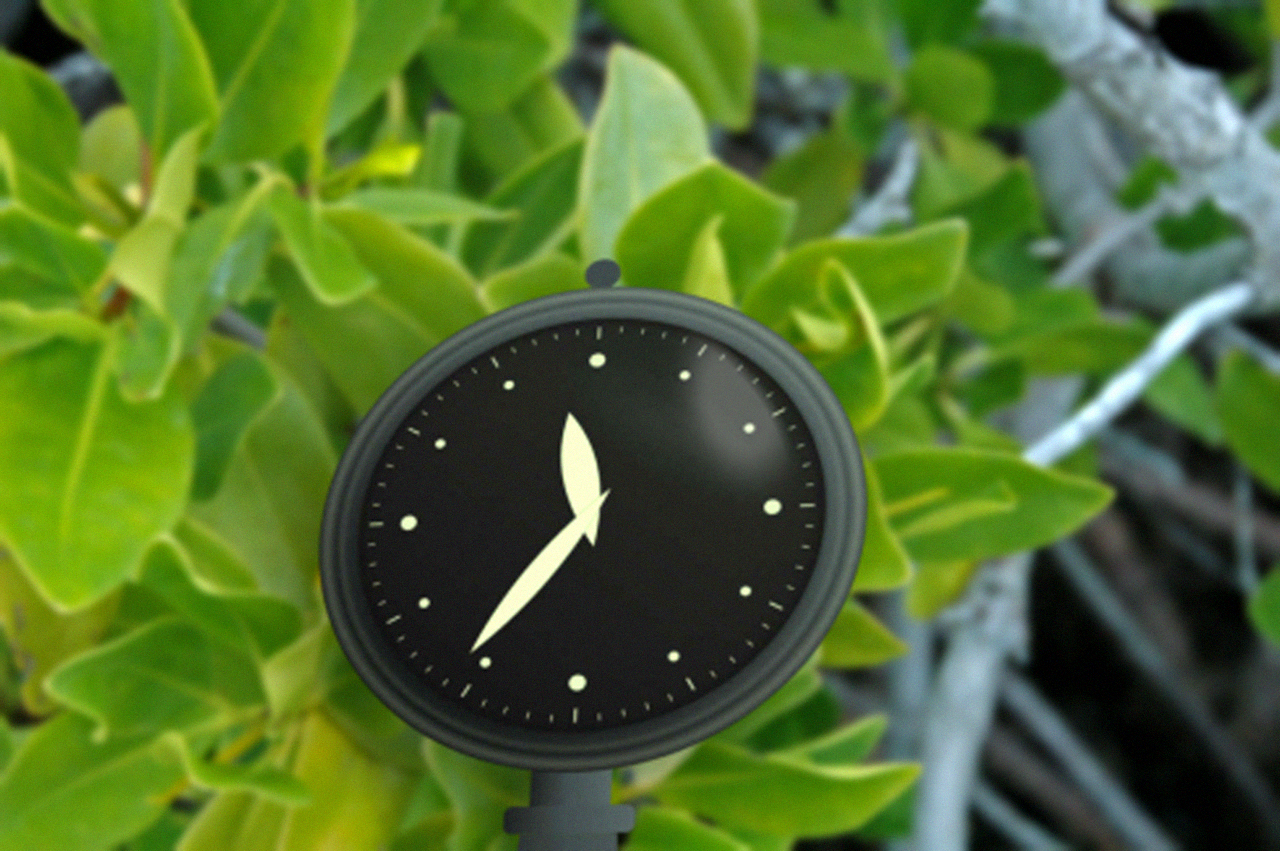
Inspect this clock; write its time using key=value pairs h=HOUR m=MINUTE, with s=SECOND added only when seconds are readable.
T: h=11 m=36
